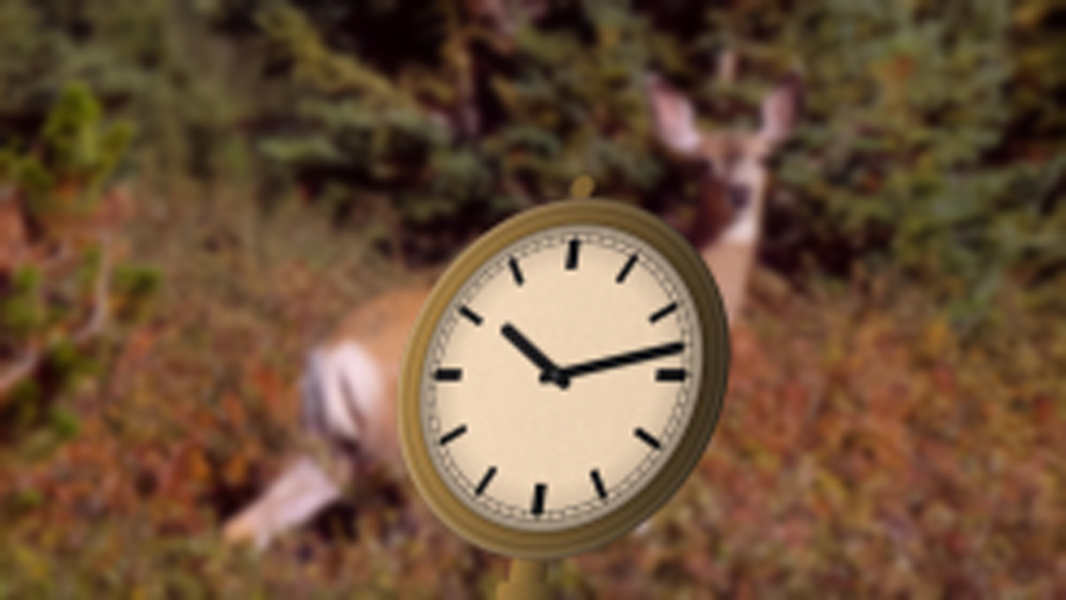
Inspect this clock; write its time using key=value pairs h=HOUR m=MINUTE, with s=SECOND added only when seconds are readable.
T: h=10 m=13
